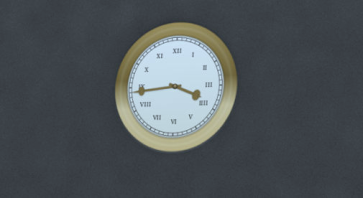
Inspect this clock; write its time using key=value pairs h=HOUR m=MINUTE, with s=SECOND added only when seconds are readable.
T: h=3 m=44
